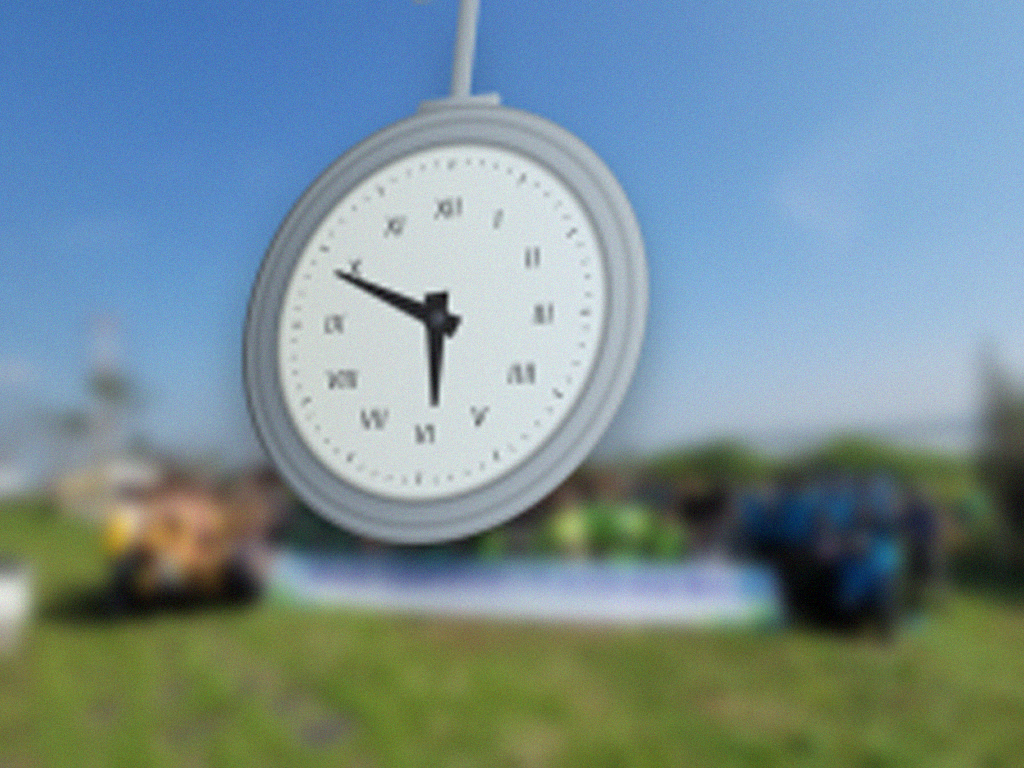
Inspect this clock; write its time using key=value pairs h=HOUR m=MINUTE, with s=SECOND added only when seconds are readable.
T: h=5 m=49
